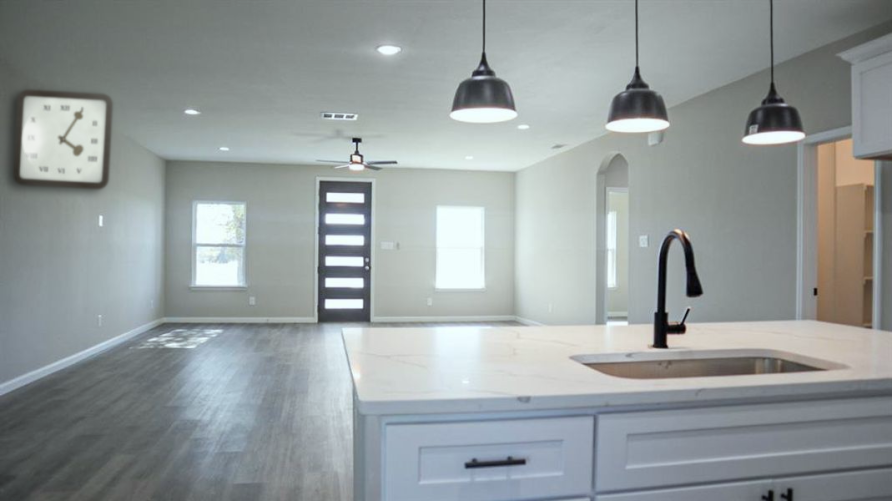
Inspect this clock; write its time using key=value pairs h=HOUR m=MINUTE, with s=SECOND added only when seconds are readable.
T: h=4 m=5
